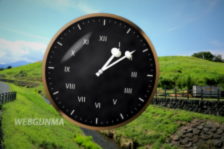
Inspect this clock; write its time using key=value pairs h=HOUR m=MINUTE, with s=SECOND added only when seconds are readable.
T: h=1 m=9
